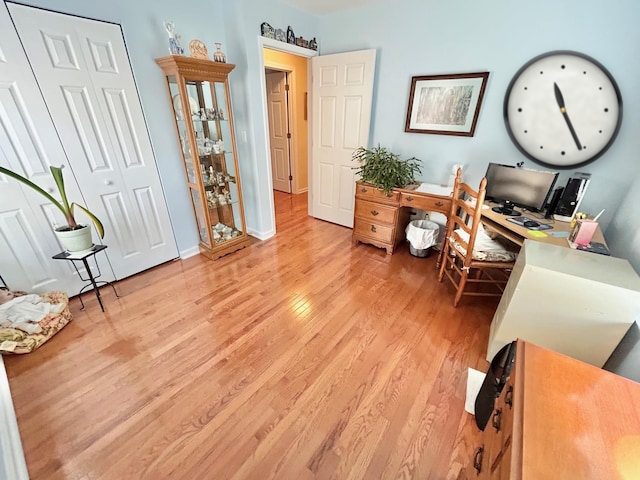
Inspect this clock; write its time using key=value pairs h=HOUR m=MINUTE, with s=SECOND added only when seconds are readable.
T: h=11 m=26
